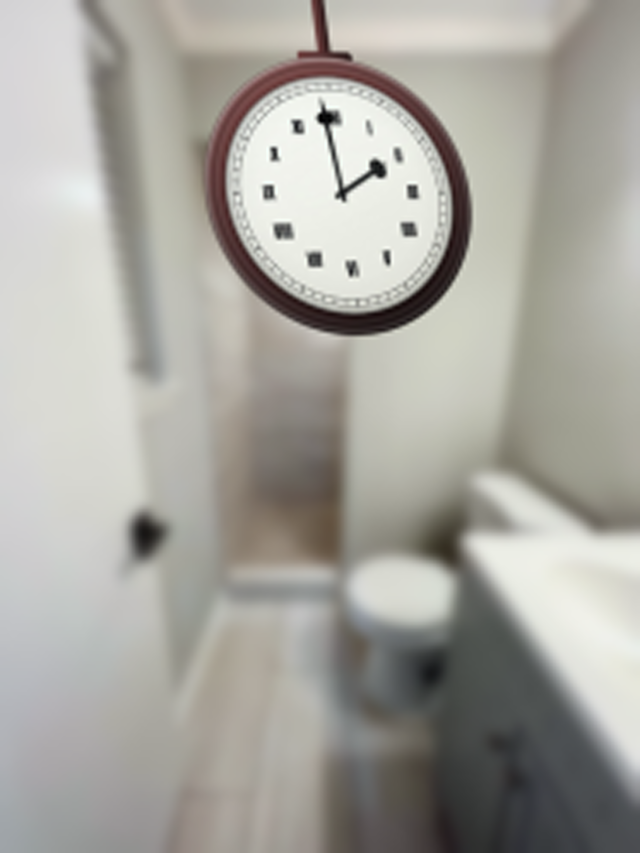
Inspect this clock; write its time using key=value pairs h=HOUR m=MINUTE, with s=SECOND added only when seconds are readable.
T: h=1 m=59
